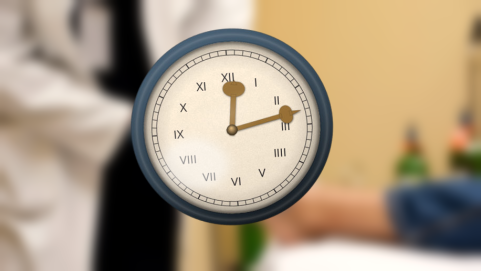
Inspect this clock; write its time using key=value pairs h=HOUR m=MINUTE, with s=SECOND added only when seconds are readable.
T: h=12 m=13
